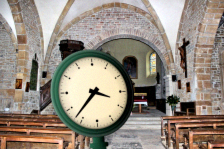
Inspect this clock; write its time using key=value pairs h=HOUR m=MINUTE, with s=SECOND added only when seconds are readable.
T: h=3 m=37
